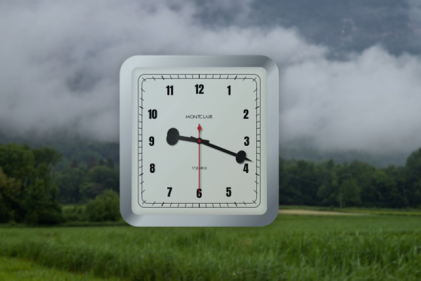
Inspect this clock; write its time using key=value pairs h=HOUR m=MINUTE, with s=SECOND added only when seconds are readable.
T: h=9 m=18 s=30
